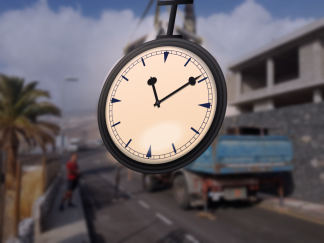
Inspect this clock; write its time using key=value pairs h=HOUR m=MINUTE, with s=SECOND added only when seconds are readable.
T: h=11 m=9
